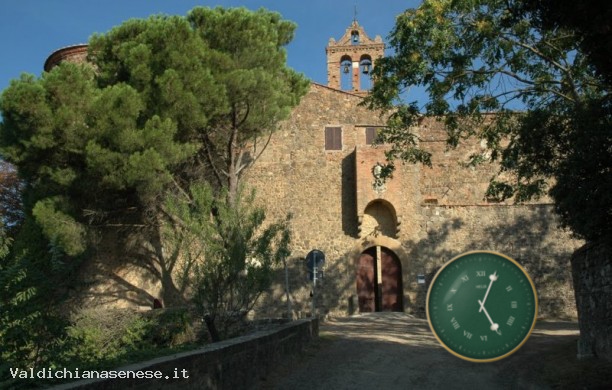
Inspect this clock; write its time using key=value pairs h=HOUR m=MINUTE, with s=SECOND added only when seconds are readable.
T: h=5 m=4
